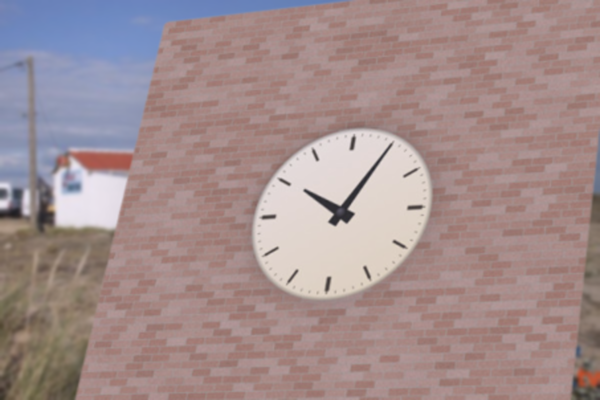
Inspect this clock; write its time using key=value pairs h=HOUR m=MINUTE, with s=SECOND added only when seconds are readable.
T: h=10 m=5
